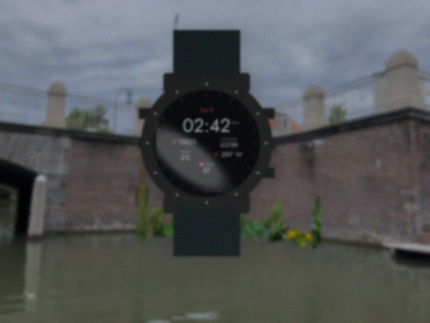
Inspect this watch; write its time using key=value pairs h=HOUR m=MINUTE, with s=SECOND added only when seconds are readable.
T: h=2 m=42
